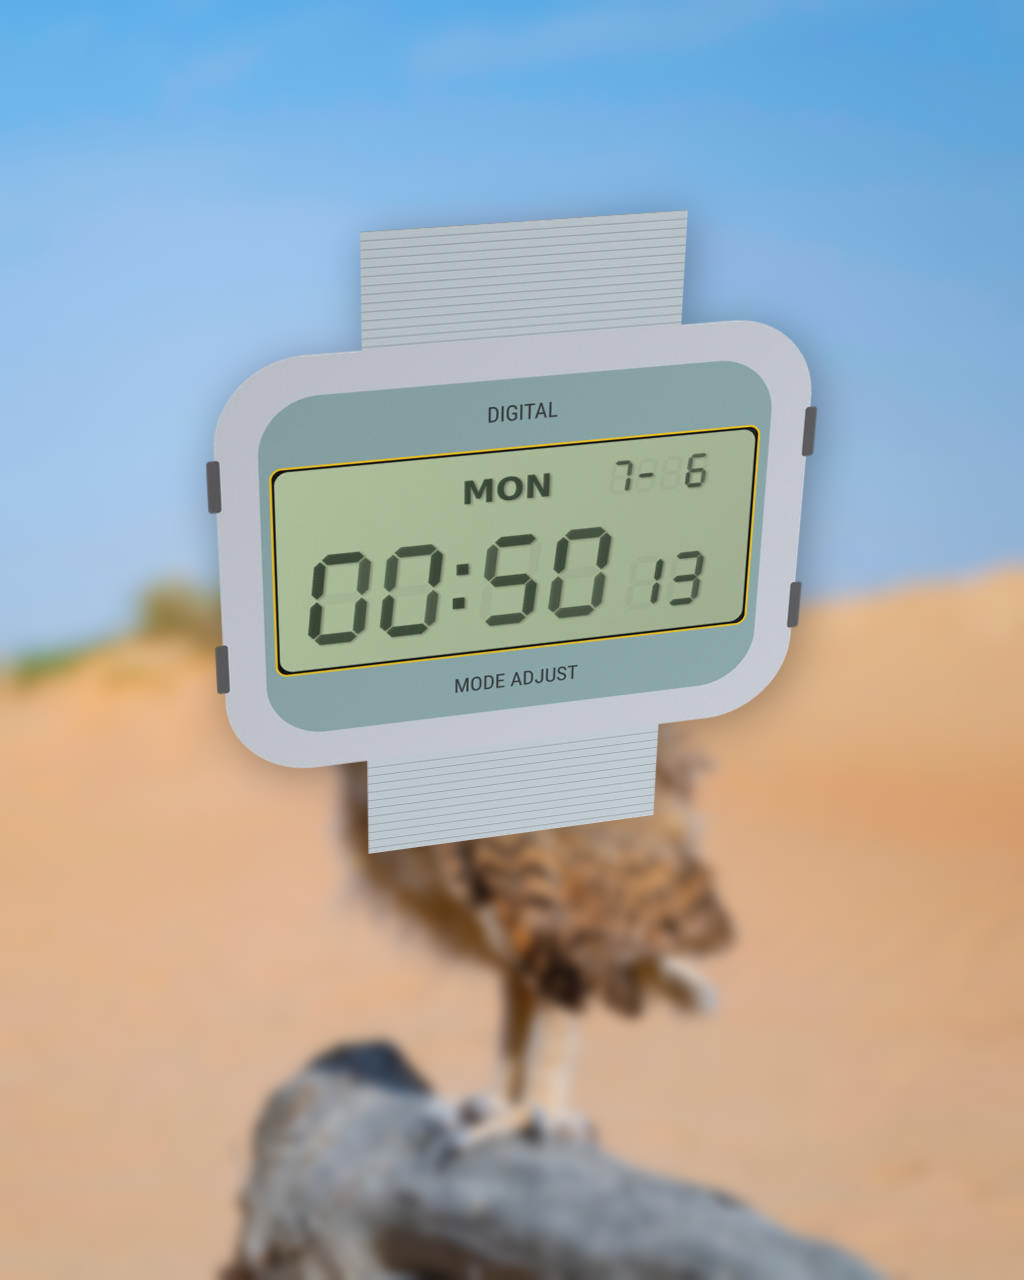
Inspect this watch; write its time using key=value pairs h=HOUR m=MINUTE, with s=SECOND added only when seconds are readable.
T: h=0 m=50 s=13
